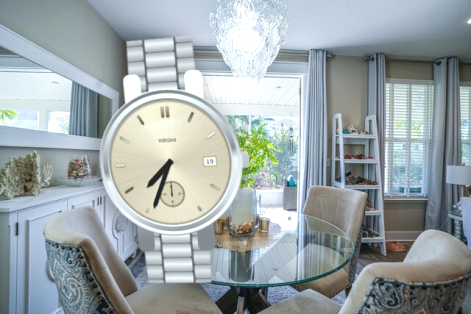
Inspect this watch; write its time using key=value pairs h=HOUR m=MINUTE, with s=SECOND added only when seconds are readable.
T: h=7 m=34
